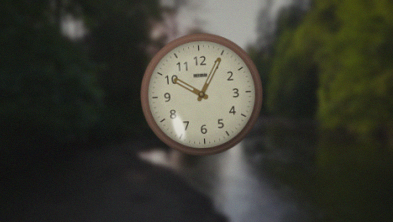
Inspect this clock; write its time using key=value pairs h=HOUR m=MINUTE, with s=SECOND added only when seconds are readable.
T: h=10 m=5
